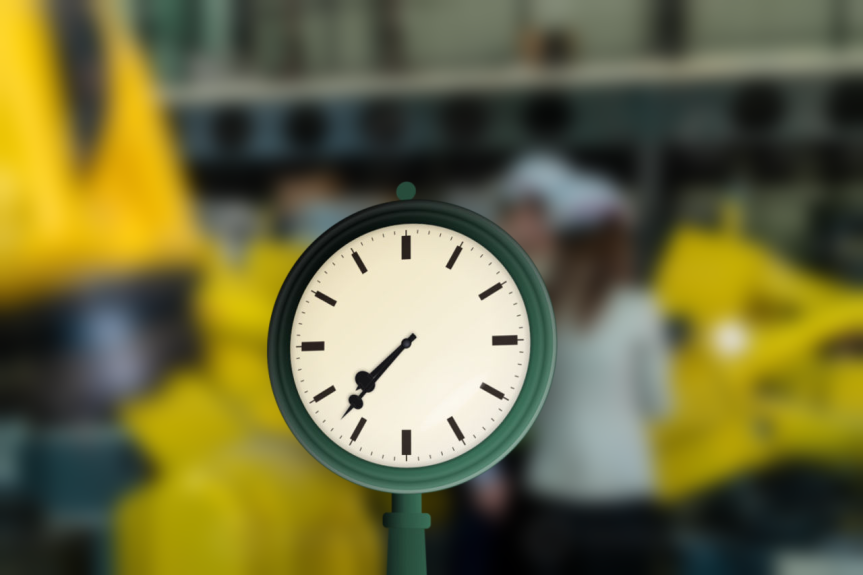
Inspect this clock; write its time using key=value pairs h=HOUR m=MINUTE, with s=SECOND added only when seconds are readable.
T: h=7 m=37
